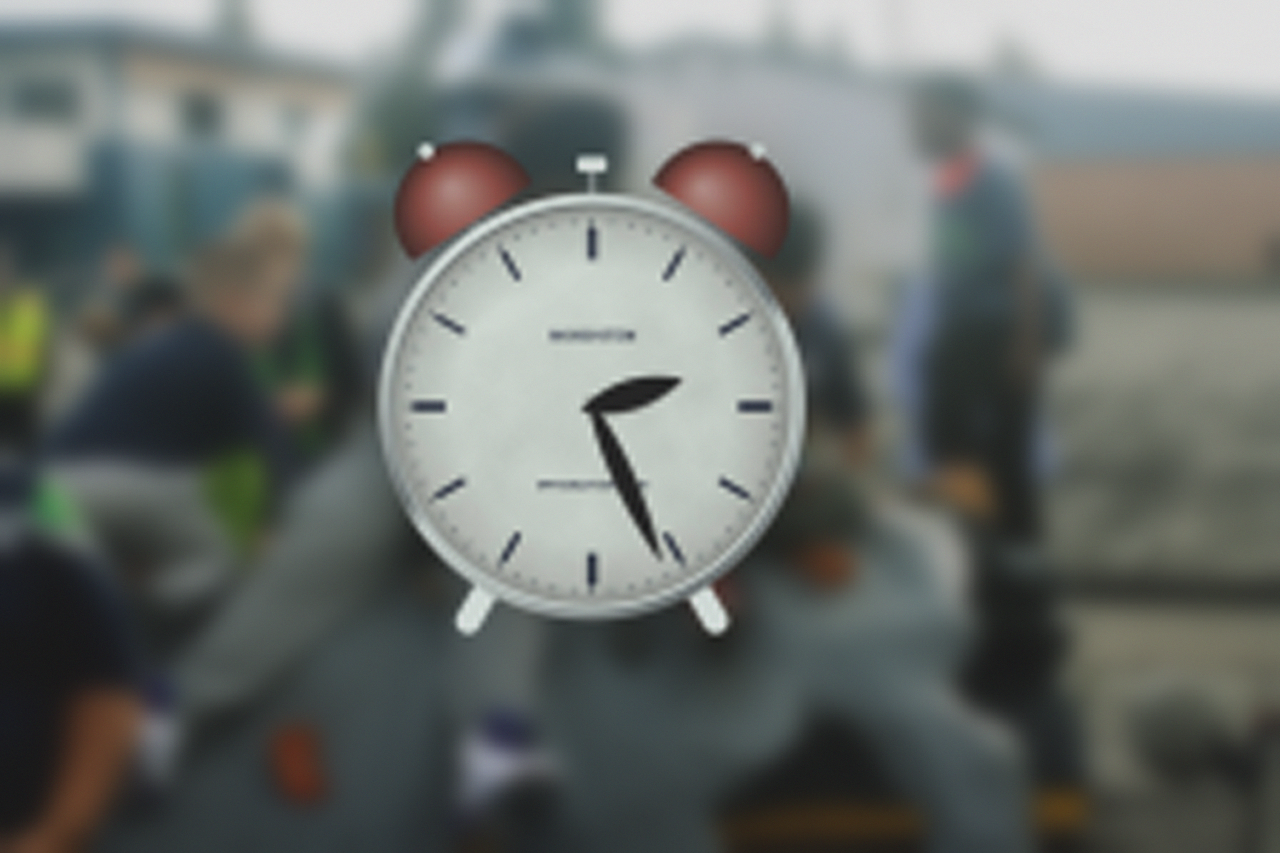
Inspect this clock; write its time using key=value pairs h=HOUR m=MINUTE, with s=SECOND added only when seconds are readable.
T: h=2 m=26
